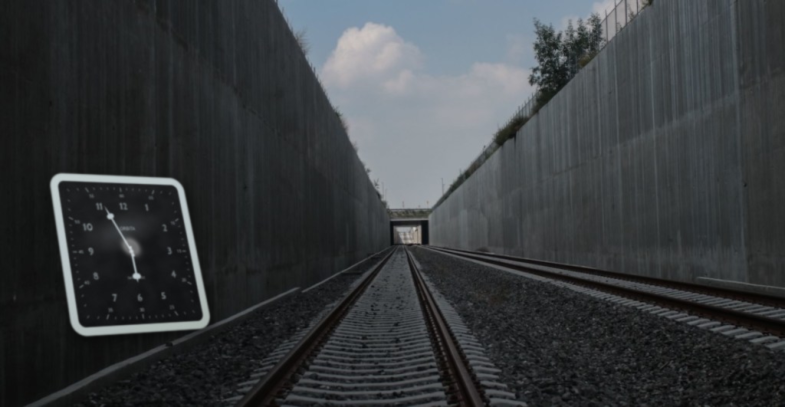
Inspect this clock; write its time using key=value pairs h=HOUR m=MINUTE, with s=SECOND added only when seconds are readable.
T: h=5 m=56
